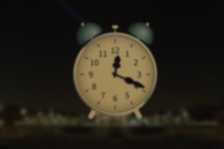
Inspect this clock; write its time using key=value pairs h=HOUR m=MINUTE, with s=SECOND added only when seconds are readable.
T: h=12 m=19
